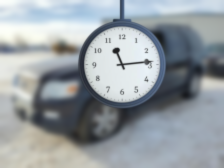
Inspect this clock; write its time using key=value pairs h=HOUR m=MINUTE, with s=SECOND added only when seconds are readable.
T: h=11 m=14
